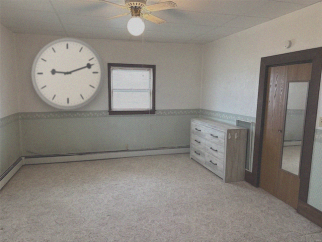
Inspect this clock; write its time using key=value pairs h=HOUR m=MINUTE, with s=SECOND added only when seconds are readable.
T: h=9 m=12
